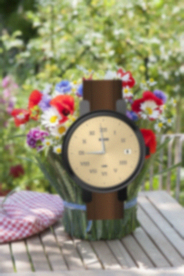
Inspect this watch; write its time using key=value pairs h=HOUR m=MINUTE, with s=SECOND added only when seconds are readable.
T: h=8 m=59
